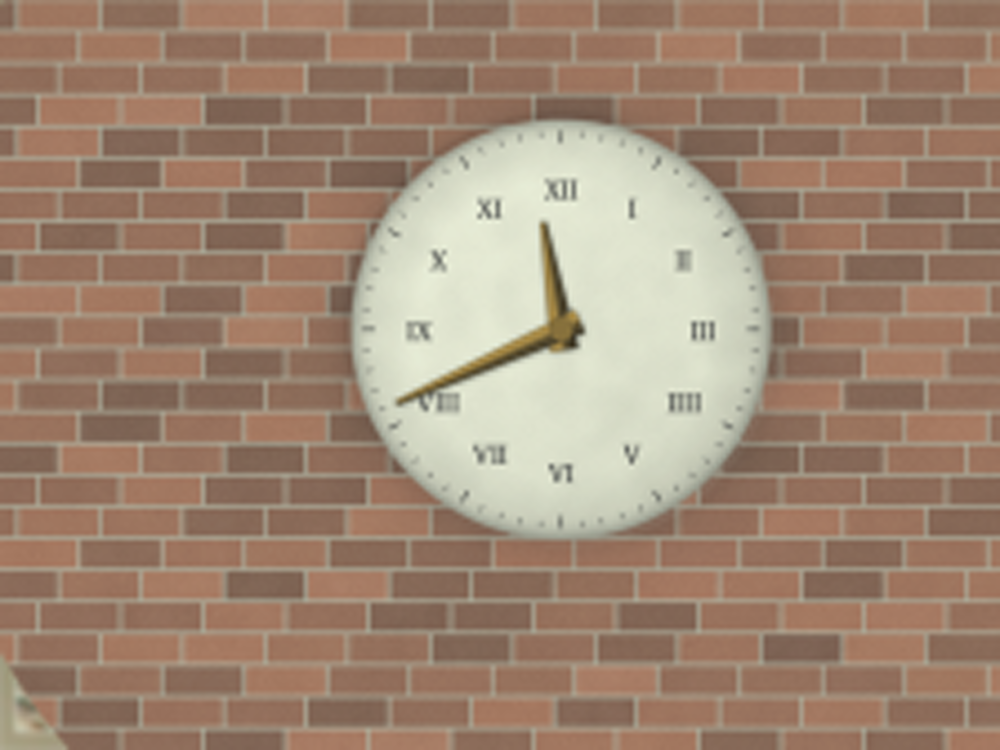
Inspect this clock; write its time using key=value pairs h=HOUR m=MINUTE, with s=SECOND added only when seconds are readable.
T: h=11 m=41
